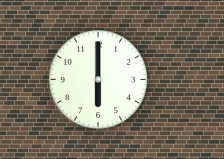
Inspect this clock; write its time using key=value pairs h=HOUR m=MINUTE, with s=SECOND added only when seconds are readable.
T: h=6 m=0
